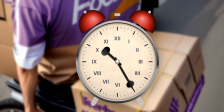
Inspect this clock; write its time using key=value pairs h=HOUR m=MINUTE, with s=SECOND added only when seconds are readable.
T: h=10 m=25
